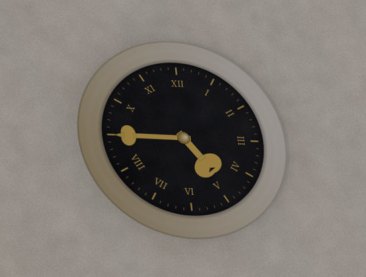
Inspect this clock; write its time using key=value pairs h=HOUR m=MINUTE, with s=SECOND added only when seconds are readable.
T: h=4 m=45
